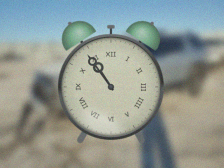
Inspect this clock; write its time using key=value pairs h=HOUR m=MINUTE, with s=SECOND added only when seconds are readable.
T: h=10 m=54
